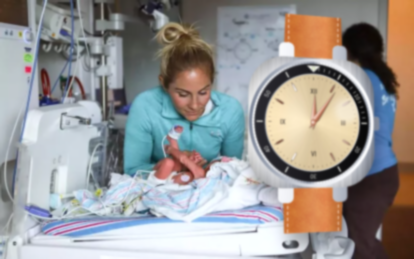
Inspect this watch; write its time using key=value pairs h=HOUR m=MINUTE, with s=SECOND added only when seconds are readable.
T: h=12 m=6
